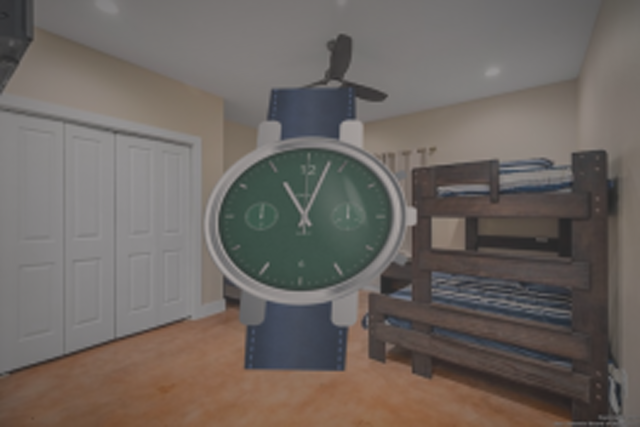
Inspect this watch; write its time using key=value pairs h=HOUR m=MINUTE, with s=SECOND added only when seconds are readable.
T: h=11 m=3
